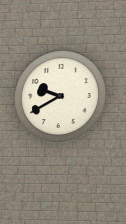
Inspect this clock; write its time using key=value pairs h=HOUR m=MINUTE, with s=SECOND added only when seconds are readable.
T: h=9 m=40
